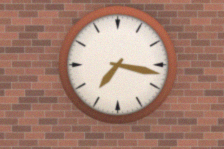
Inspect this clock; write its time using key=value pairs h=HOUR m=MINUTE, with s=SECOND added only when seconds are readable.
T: h=7 m=17
